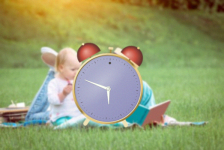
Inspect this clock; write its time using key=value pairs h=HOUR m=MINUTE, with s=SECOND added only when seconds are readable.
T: h=5 m=48
